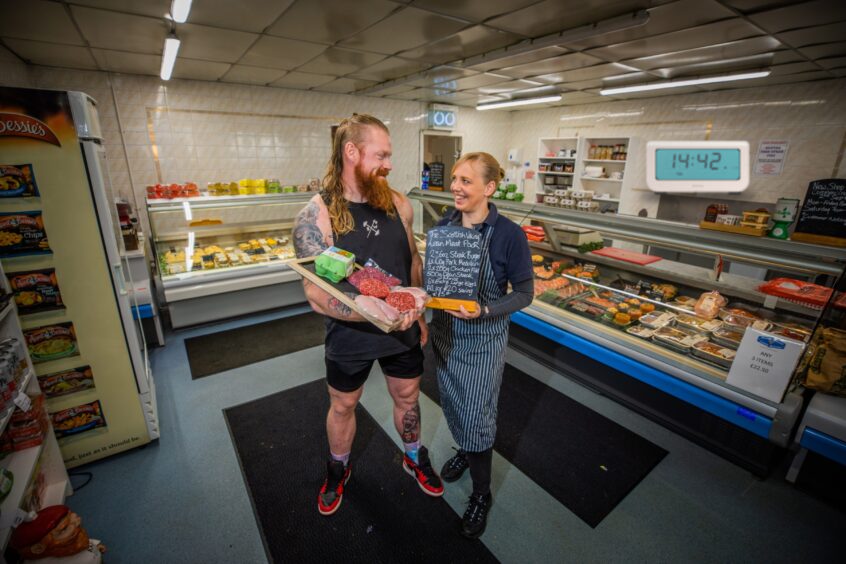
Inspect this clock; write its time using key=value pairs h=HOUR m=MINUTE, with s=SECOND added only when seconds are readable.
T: h=14 m=42
